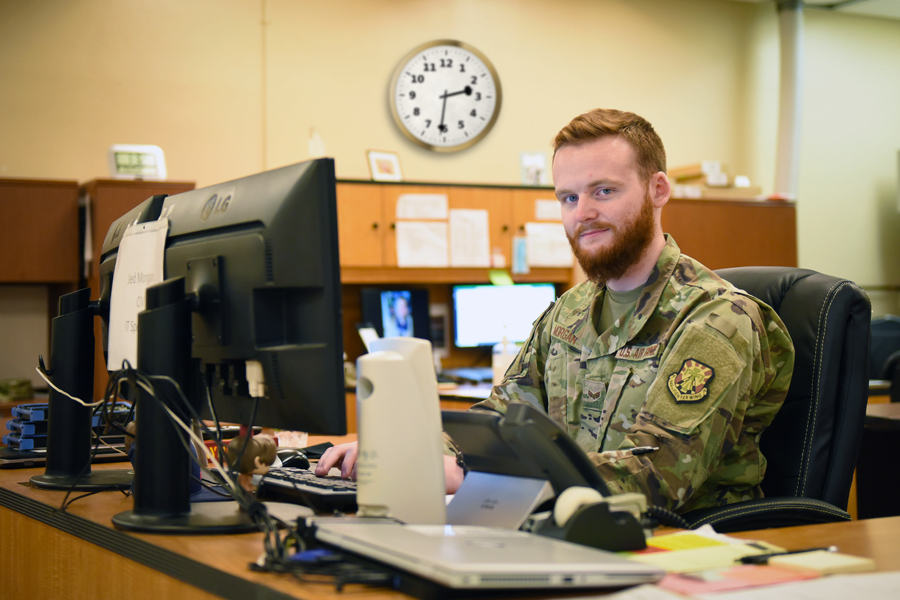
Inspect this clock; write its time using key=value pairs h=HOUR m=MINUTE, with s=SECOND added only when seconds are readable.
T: h=2 m=31
